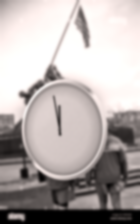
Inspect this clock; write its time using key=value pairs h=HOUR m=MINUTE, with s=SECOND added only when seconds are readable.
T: h=11 m=58
